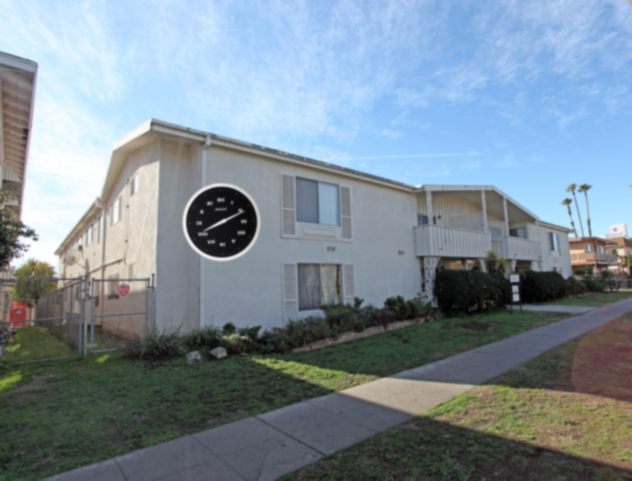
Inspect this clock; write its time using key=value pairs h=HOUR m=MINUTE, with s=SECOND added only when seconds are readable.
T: h=8 m=11
